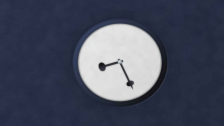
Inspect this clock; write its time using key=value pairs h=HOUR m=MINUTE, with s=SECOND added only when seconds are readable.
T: h=8 m=26
